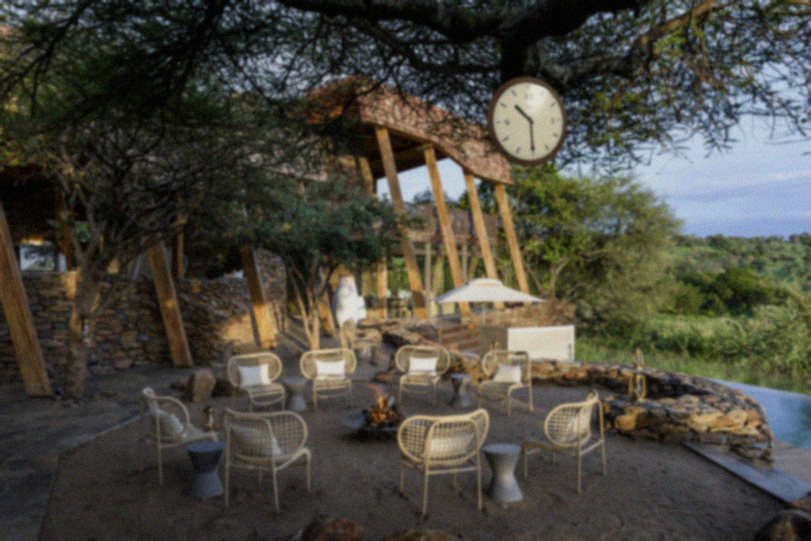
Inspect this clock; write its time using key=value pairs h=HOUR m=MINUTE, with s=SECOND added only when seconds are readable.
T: h=10 m=30
